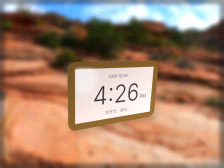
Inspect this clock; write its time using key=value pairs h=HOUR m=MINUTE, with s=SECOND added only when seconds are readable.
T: h=4 m=26
